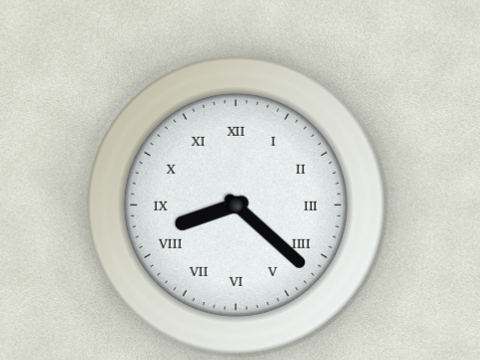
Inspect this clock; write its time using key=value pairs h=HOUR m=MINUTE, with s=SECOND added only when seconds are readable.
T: h=8 m=22
